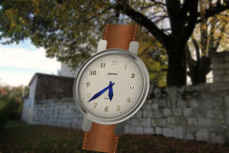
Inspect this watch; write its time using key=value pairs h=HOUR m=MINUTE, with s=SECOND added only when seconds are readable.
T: h=5 m=38
